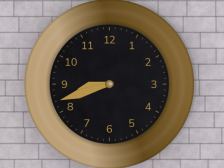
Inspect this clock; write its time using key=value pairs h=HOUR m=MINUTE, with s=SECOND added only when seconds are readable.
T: h=8 m=42
